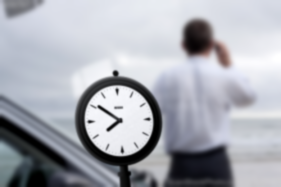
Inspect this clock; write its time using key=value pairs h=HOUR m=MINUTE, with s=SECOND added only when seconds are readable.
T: h=7 m=51
